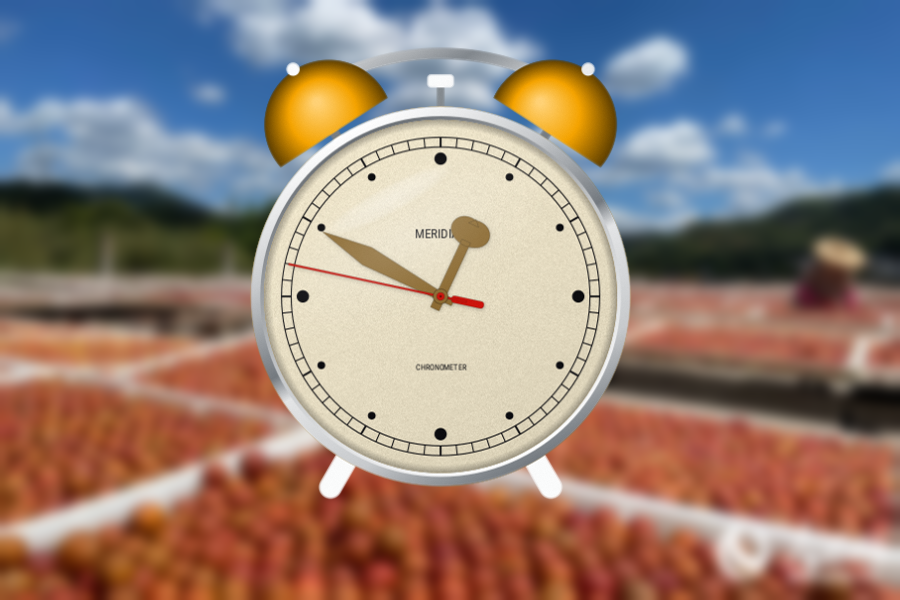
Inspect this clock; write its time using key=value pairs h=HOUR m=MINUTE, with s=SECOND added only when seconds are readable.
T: h=12 m=49 s=47
